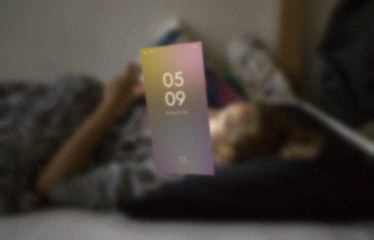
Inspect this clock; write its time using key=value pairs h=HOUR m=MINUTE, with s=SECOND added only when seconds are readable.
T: h=5 m=9
